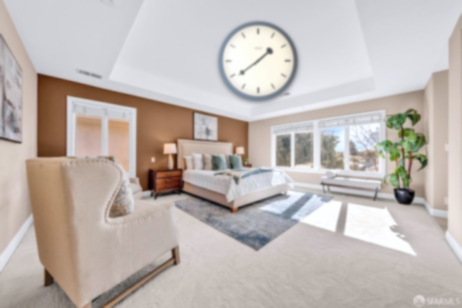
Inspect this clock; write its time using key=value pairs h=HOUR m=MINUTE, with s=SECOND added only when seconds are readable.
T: h=1 m=39
